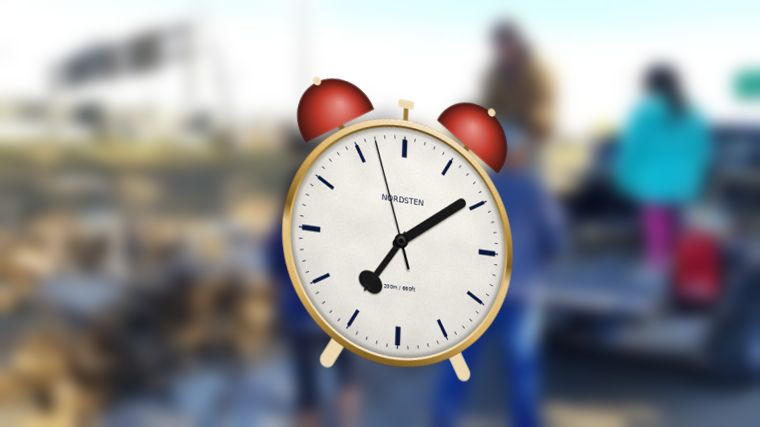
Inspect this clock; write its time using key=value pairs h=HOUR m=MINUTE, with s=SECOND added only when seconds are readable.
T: h=7 m=8 s=57
